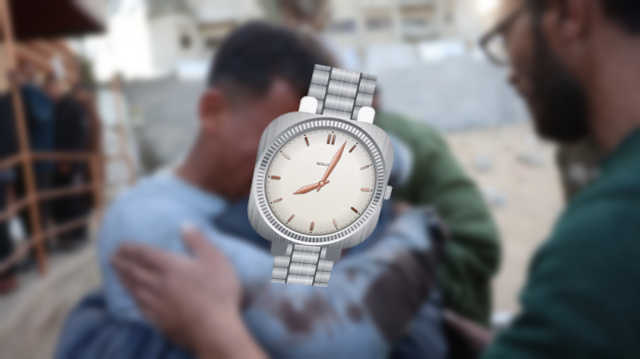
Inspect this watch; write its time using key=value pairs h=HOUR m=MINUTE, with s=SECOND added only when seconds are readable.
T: h=8 m=3
